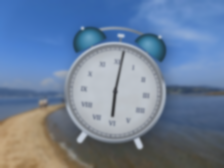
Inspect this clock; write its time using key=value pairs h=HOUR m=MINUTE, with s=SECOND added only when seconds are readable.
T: h=6 m=1
